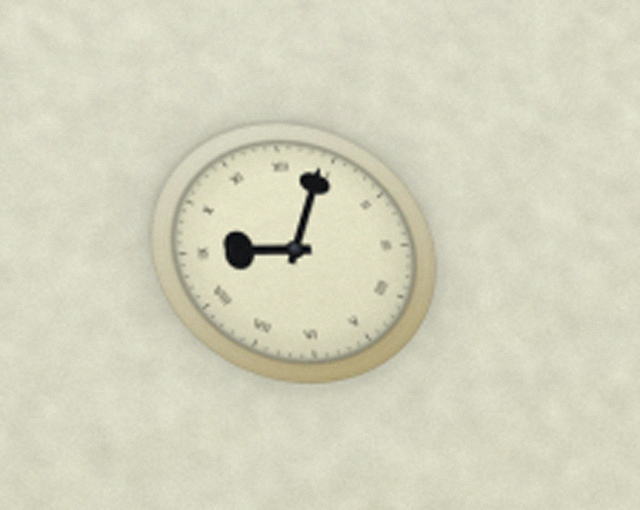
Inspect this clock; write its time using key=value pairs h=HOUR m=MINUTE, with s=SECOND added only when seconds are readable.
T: h=9 m=4
